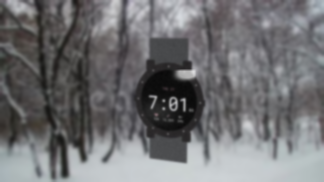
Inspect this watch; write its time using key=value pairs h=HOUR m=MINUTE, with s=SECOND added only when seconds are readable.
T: h=7 m=1
